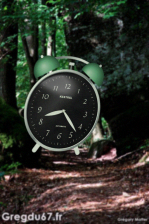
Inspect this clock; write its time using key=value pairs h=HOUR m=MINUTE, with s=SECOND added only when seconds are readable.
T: h=8 m=23
